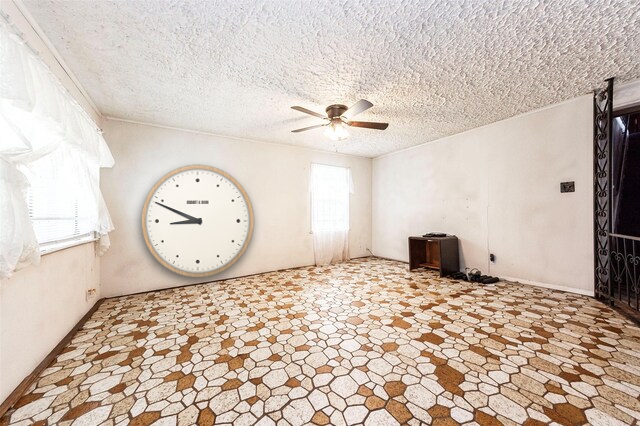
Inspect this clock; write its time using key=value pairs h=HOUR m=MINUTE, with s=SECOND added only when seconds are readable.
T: h=8 m=49
